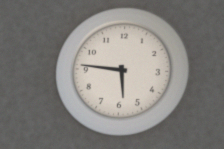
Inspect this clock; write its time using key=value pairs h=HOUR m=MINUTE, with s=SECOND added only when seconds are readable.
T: h=5 m=46
